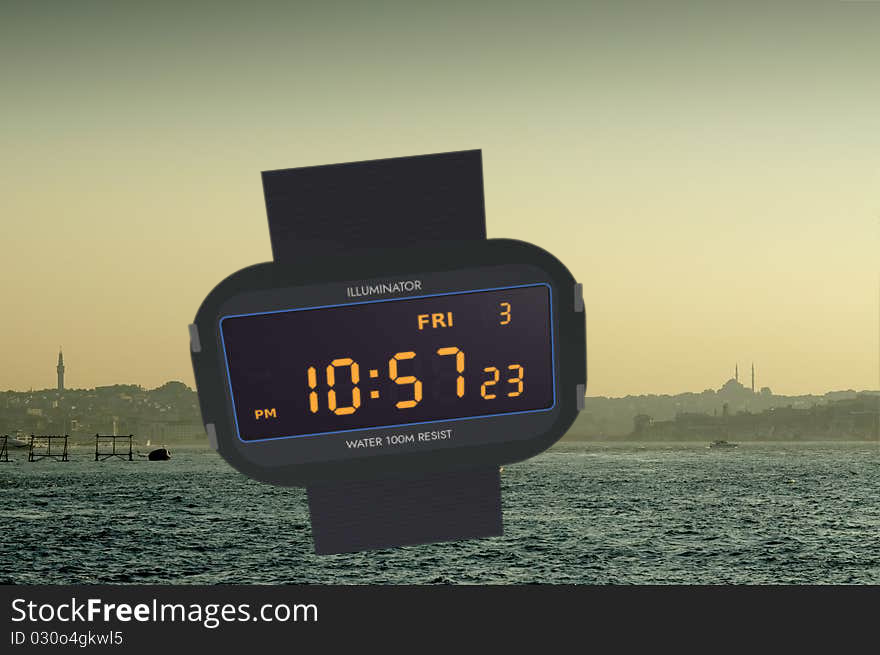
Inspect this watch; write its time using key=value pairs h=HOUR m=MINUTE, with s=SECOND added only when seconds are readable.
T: h=10 m=57 s=23
